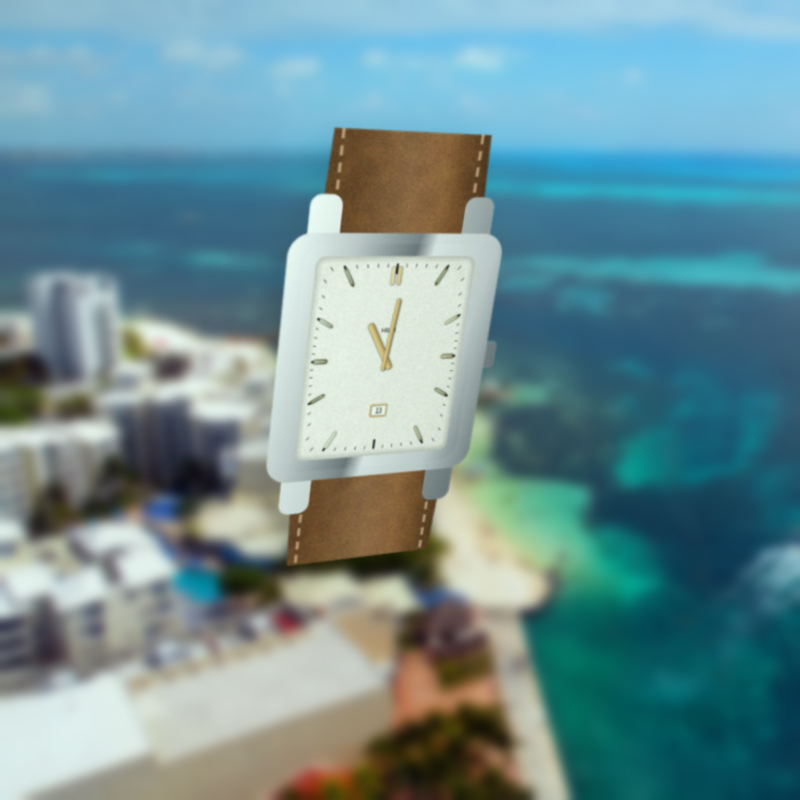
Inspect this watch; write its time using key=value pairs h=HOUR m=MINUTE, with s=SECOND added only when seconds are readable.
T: h=11 m=1
